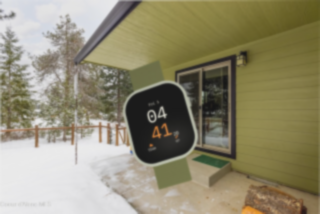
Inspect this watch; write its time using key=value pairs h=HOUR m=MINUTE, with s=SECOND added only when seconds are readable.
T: h=4 m=41
